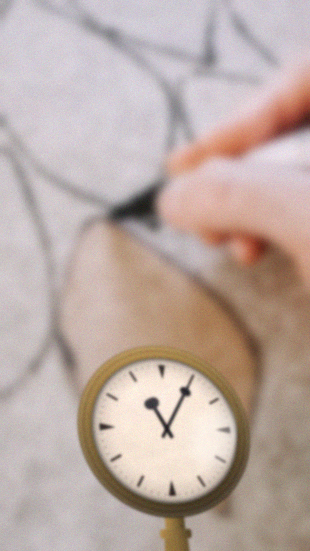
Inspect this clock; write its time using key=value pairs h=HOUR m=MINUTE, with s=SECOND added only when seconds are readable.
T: h=11 m=5
